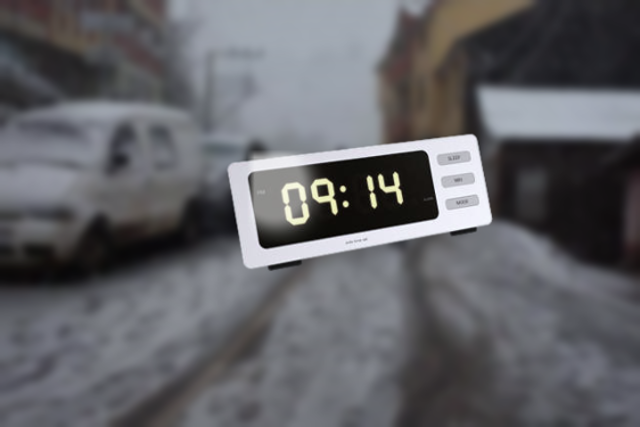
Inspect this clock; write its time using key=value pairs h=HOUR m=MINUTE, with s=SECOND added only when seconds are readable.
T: h=9 m=14
